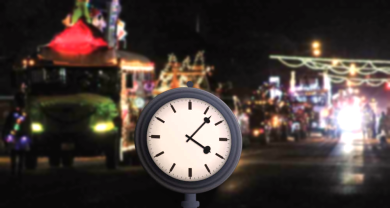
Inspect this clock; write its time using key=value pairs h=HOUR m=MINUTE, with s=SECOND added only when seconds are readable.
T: h=4 m=7
